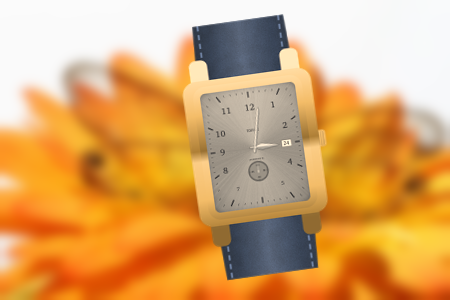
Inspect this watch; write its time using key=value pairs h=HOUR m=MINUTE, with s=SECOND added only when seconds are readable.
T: h=3 m=2
